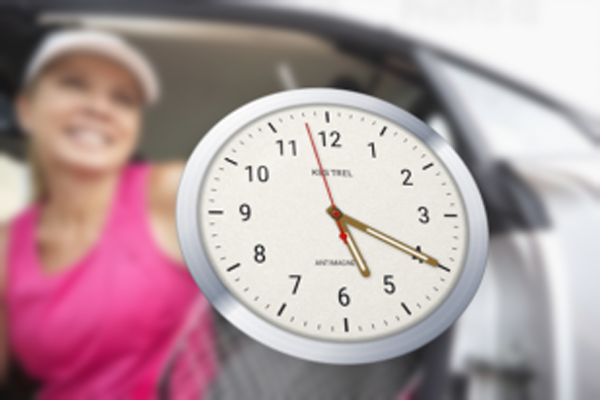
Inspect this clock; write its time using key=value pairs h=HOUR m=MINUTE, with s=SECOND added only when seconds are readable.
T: h=5 m=19 s=58
